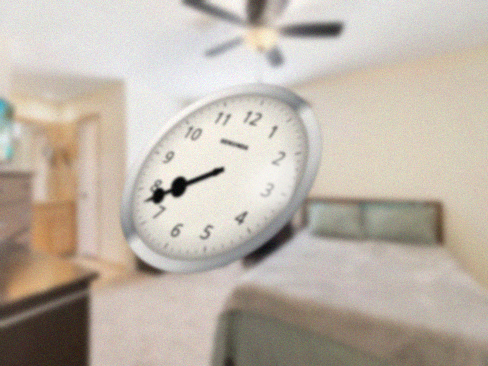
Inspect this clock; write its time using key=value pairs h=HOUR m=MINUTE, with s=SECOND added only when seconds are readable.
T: h=7 m=38
